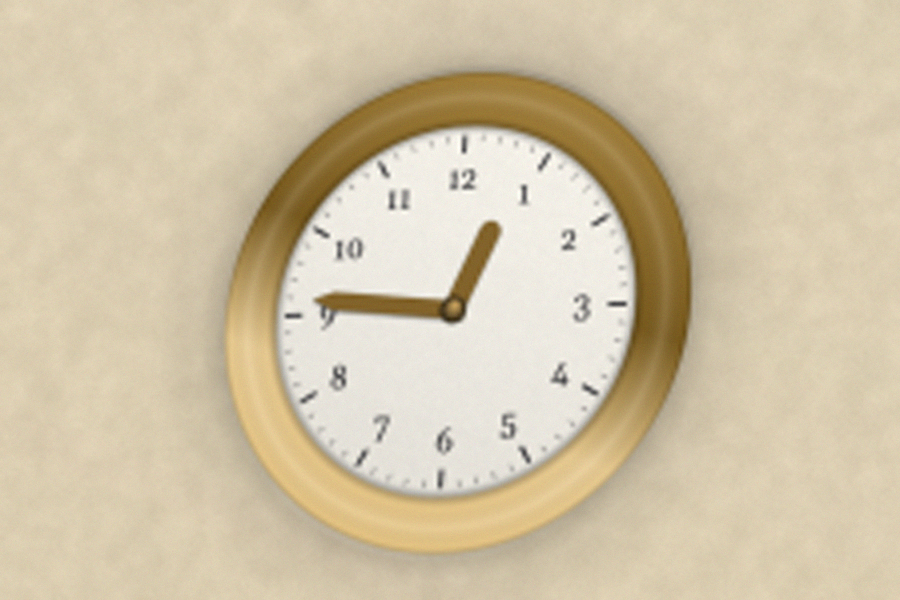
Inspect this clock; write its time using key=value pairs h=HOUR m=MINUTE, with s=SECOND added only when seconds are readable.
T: h=12 m=46
